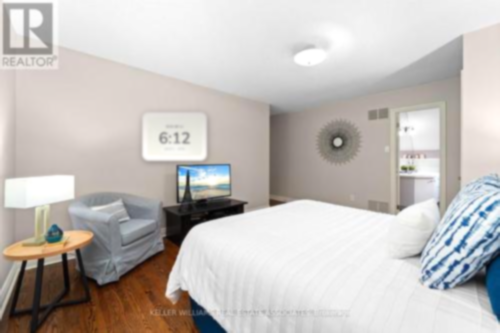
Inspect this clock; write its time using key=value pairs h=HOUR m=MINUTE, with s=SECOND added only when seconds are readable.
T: h=6 m=12
